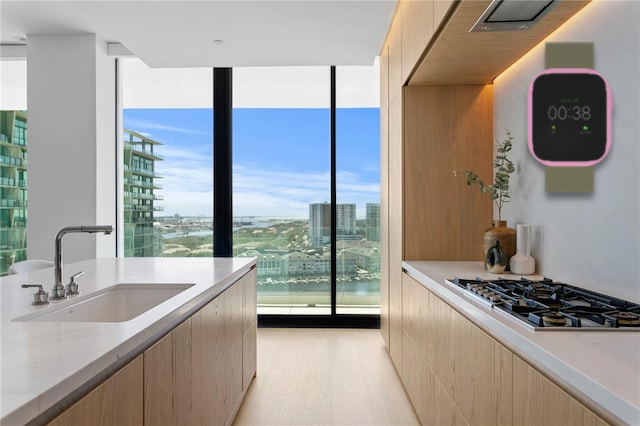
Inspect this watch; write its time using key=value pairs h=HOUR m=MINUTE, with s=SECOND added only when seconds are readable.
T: h=0 m=38
